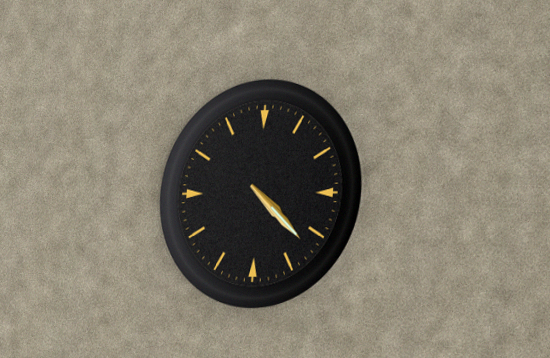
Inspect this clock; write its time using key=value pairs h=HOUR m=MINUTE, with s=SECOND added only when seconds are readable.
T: h=4 m=22
